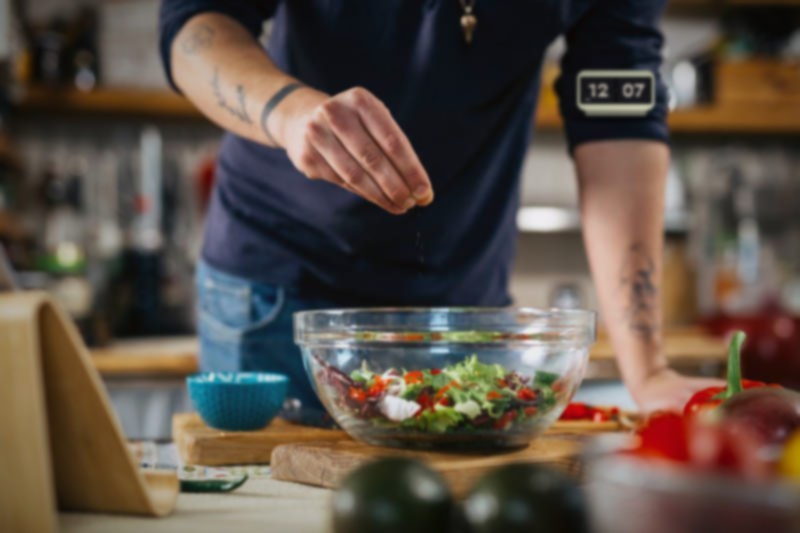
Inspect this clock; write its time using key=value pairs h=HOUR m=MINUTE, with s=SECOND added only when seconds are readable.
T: h=12 m=7
